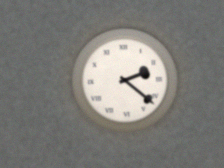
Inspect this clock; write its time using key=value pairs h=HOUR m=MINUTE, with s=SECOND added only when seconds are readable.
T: h=2 m=22
